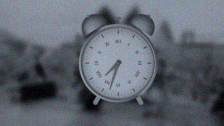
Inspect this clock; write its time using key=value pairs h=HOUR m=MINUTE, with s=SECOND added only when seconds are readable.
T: h=7 m=33
